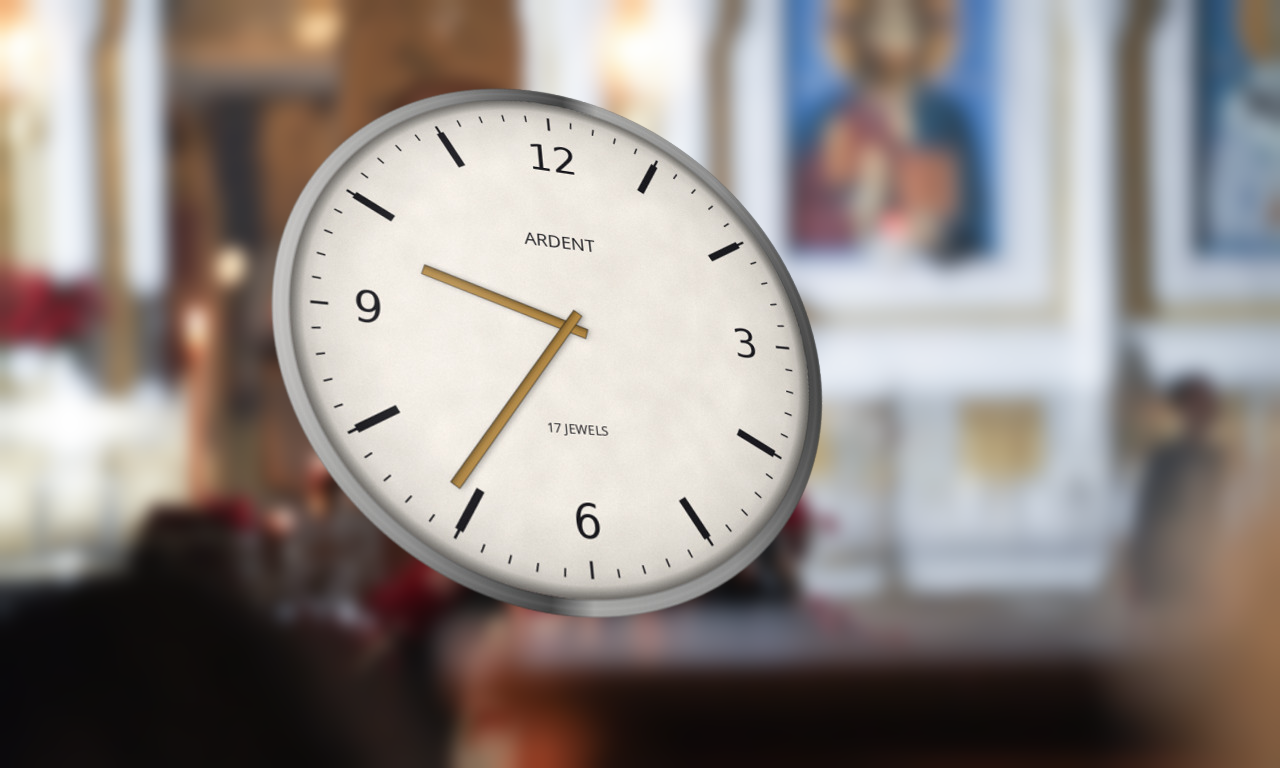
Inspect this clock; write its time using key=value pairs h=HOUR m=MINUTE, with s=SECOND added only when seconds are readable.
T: h=9 m=36
